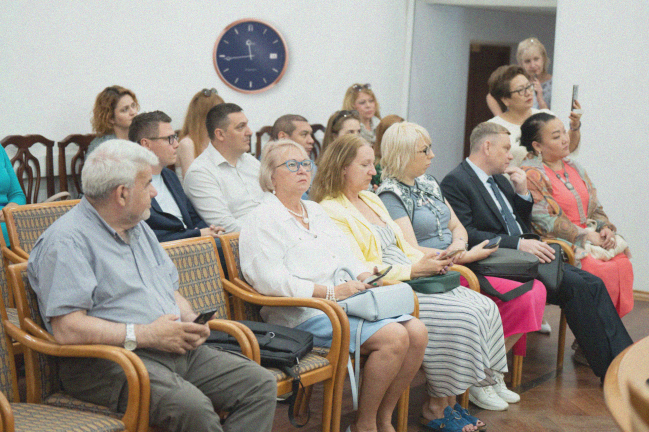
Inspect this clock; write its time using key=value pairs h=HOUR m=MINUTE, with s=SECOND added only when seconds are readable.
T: h=11 m=44
